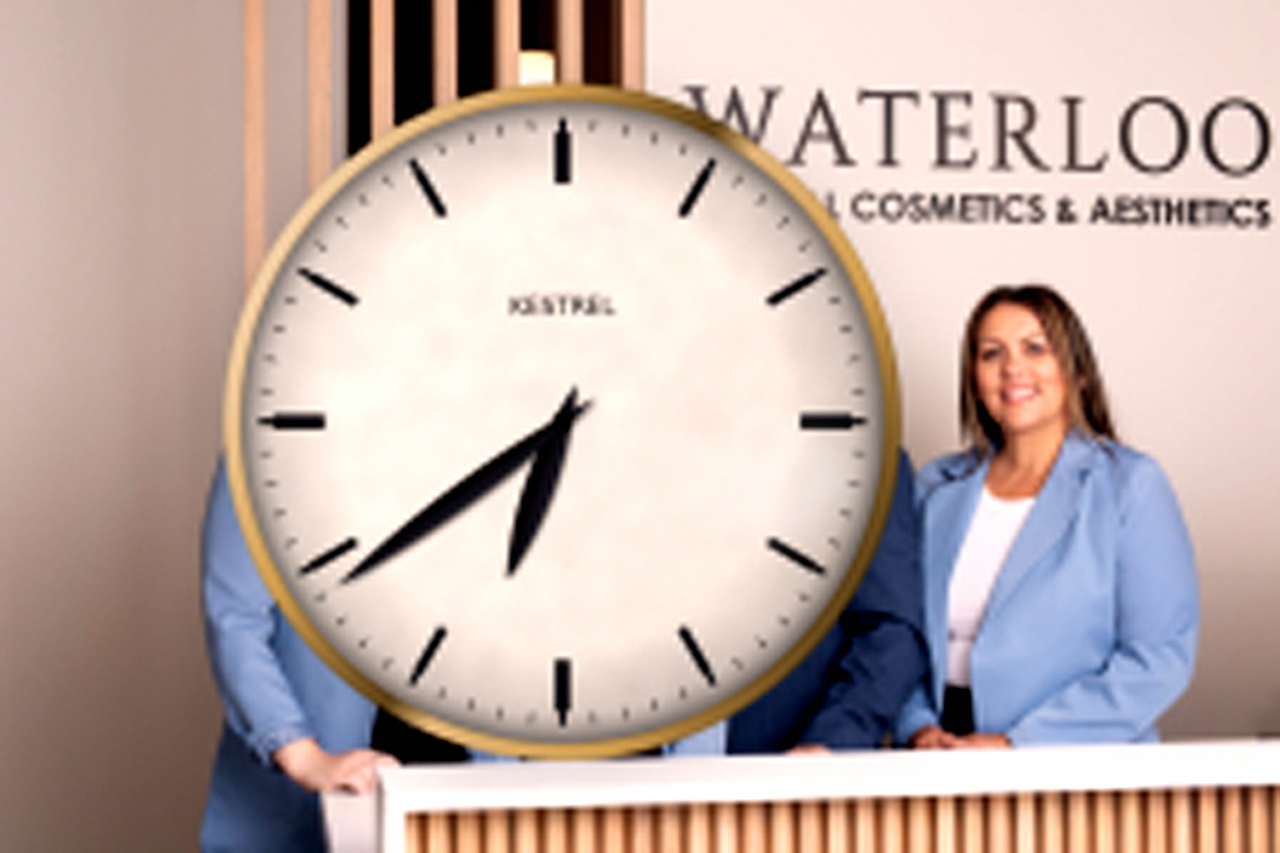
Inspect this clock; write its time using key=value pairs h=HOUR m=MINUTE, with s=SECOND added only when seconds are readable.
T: h=6 m=39
